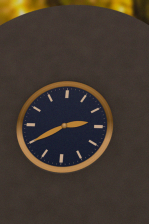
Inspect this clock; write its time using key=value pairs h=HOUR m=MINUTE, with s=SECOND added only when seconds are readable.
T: h=2 m=40
